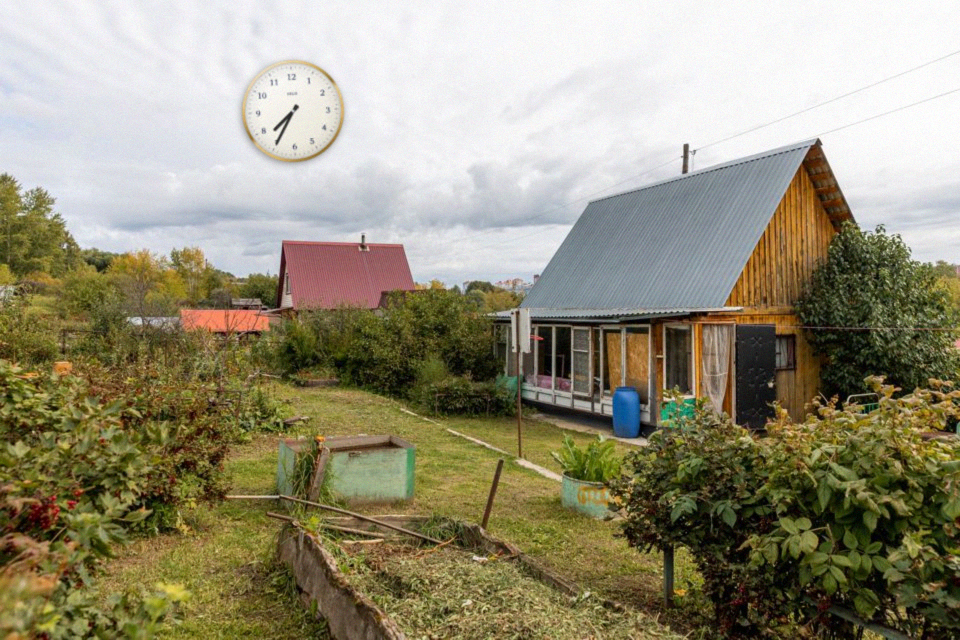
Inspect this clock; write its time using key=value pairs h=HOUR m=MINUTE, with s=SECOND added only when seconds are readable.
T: h=7 m=35
